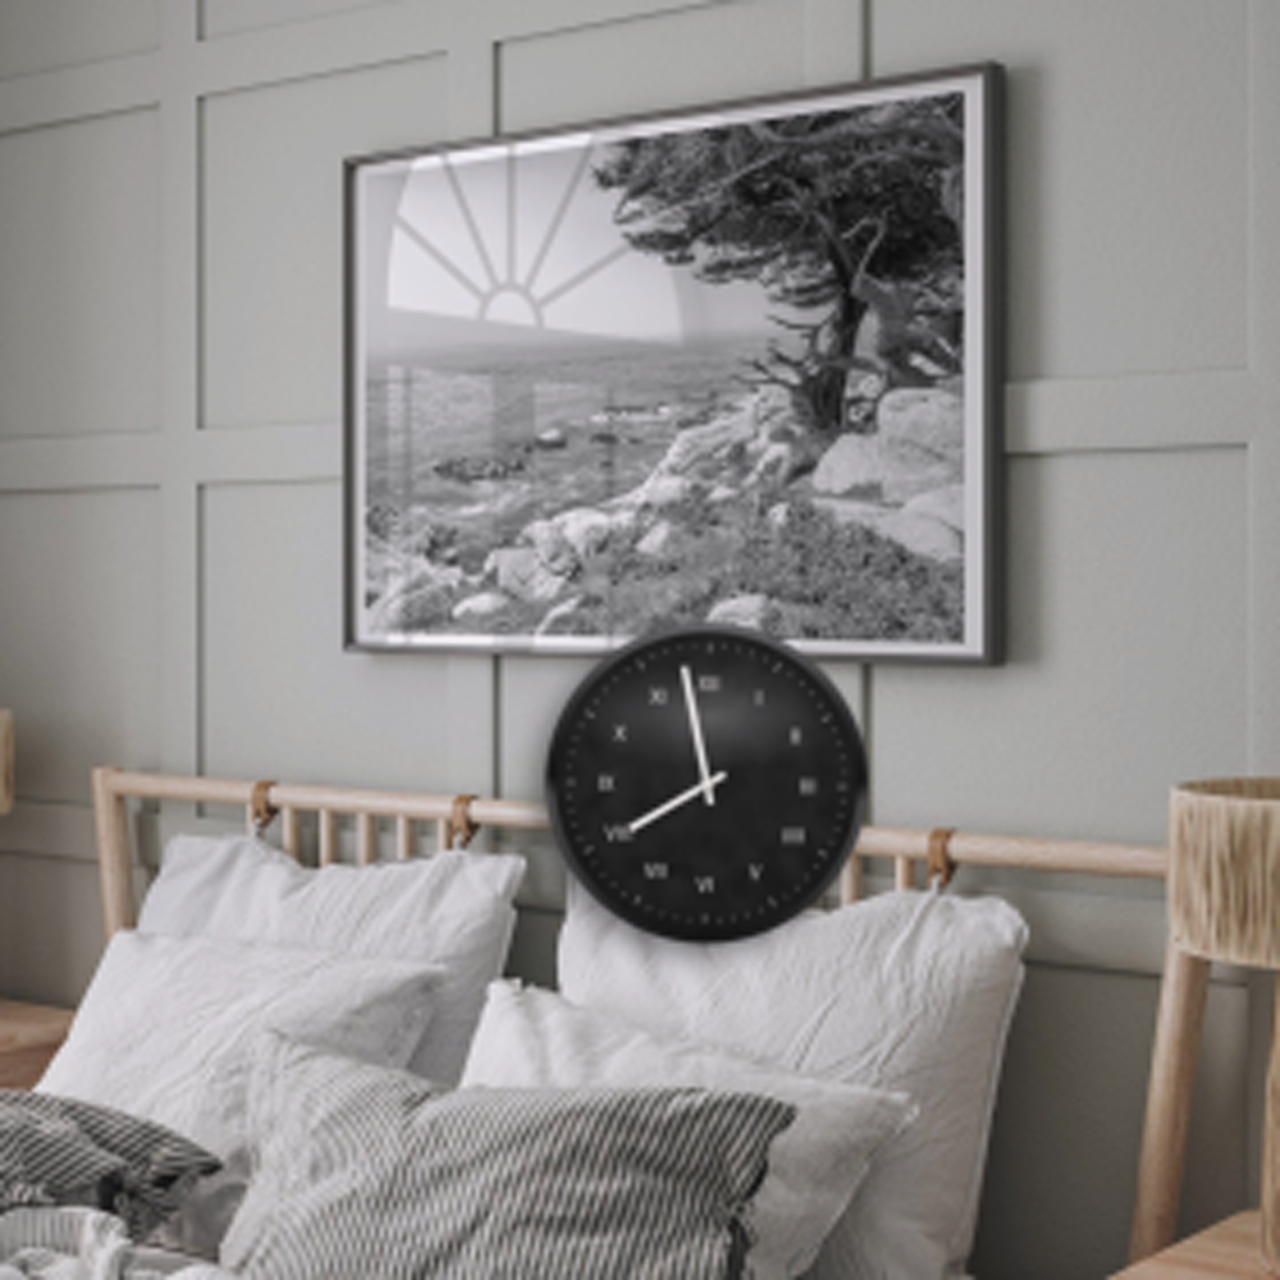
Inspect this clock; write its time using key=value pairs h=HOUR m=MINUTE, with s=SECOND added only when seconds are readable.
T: h=7 m=58
